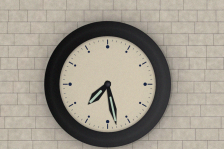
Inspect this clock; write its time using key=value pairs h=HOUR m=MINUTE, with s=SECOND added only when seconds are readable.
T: h=7 m=28
